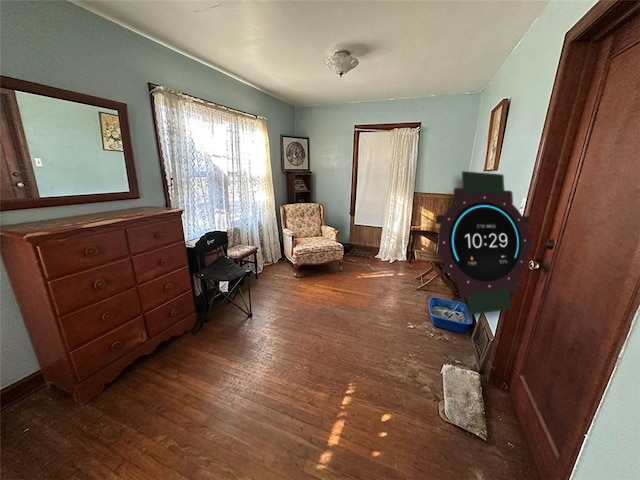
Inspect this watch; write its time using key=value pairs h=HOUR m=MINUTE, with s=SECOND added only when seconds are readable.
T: h=10 m=29
